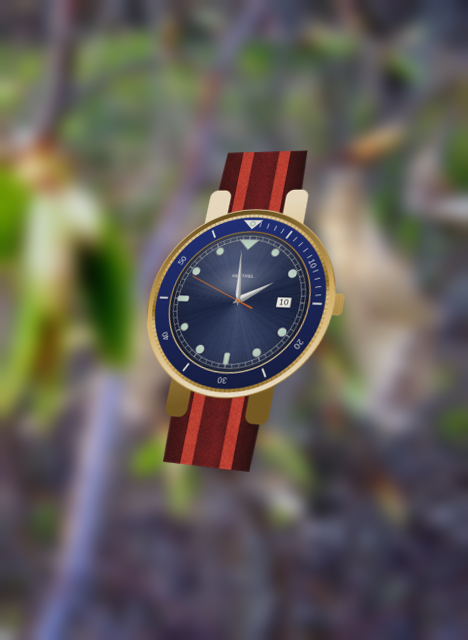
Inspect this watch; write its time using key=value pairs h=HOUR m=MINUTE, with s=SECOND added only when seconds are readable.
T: h=1 m=58 s=49
